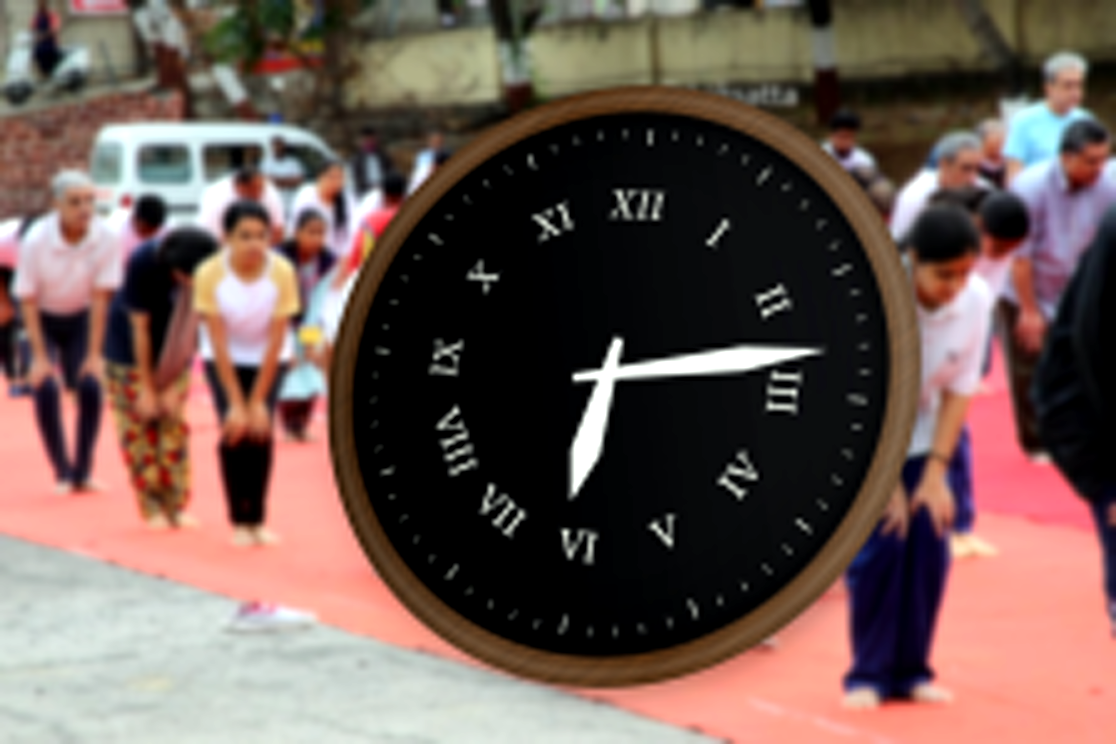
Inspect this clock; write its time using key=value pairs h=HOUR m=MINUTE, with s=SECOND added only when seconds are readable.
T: h=6 m=13
